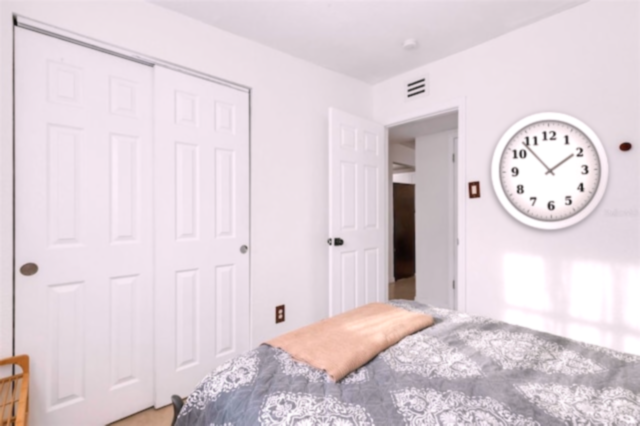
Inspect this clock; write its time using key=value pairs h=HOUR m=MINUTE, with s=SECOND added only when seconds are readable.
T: h=1 m=53
